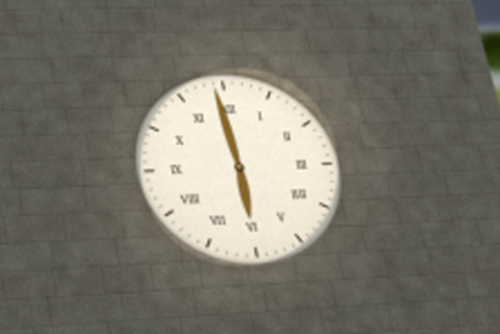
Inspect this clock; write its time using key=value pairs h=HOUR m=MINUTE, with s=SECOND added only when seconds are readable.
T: h=5 m=59
